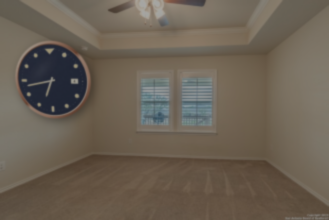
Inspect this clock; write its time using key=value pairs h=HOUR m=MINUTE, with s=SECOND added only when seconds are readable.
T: h=6 m=43
